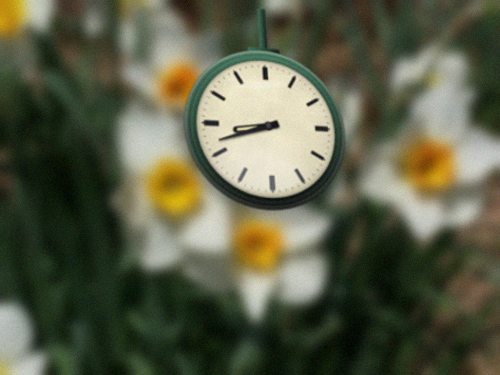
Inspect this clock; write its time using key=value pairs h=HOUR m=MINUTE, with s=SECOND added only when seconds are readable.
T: h=8 m=42
